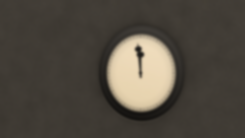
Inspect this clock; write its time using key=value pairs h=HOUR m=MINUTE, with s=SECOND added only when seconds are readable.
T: h=11 m=59
